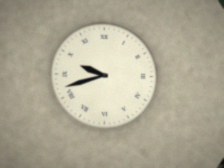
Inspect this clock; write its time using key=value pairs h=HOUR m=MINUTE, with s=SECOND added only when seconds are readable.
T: h=9 m=42
